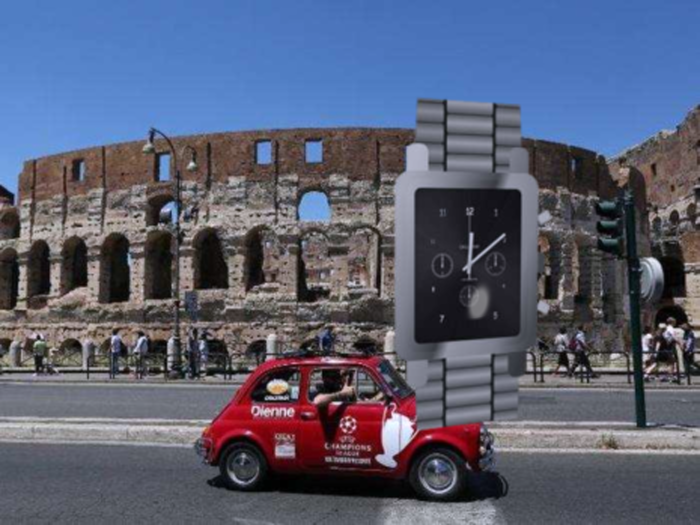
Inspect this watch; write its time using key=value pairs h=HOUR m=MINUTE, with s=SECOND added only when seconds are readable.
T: h=12 m=9
